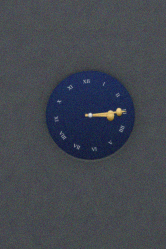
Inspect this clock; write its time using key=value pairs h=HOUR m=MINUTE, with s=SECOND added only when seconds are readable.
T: h=3 m=15
